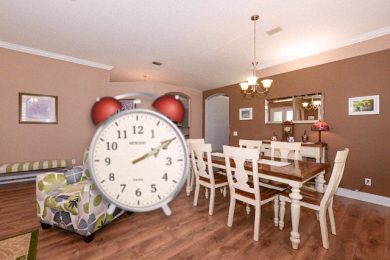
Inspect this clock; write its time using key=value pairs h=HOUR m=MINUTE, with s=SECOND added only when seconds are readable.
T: h=2 m=10
